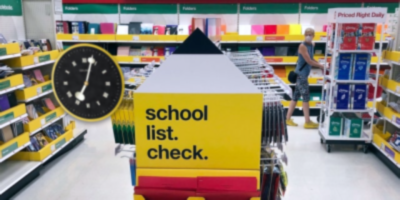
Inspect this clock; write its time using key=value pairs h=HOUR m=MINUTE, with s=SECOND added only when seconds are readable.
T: h=7 m=3
